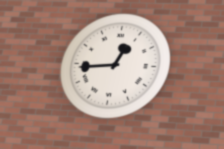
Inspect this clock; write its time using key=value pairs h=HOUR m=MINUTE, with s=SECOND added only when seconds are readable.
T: h=12 m=44
